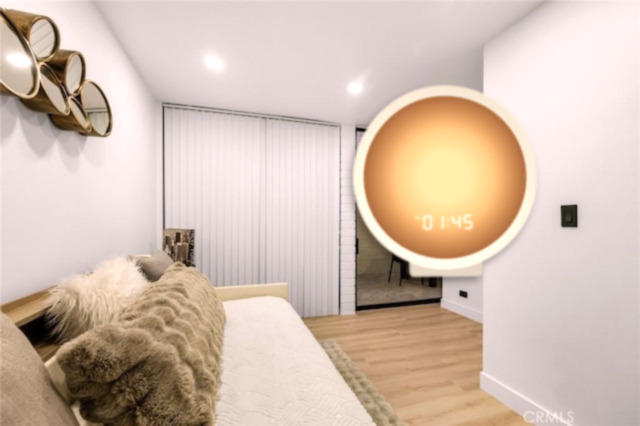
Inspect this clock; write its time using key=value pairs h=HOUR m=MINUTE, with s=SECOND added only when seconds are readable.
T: h=1 m=45
